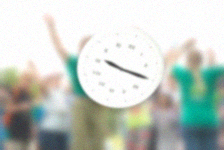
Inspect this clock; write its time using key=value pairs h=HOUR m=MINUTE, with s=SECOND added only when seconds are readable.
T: h=9 m=15
